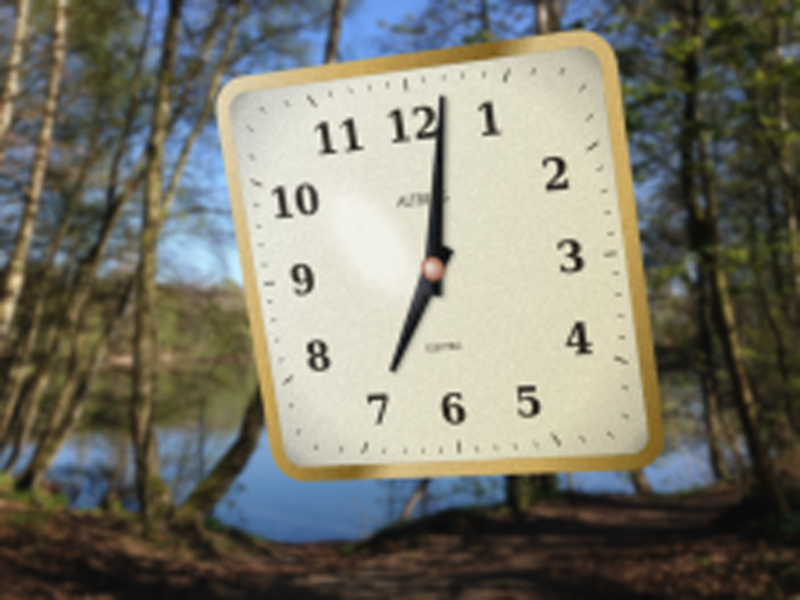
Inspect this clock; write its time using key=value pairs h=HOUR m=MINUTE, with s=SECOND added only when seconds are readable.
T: h=7 m=2
